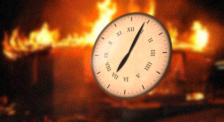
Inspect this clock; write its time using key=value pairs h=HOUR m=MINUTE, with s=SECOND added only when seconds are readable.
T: h=7 m=4
